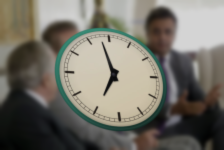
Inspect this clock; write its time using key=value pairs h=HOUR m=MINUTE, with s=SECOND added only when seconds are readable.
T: h=6 m=58
